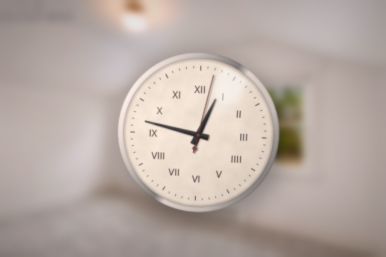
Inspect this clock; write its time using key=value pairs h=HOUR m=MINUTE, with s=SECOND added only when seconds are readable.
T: h=12 m=47 s=2
